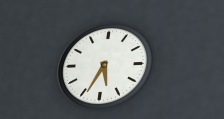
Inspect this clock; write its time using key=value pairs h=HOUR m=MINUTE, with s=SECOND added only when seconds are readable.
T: h=5 m=34
